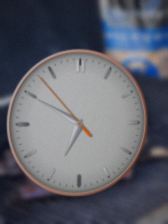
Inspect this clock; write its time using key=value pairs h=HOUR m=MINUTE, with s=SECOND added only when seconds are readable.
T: h=6 m=49 s=53
